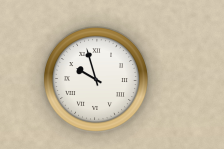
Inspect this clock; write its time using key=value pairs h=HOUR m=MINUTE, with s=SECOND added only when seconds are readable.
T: h=9 m=57
